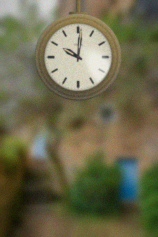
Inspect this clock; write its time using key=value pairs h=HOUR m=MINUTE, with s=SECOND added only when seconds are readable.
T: h=10 m=1
